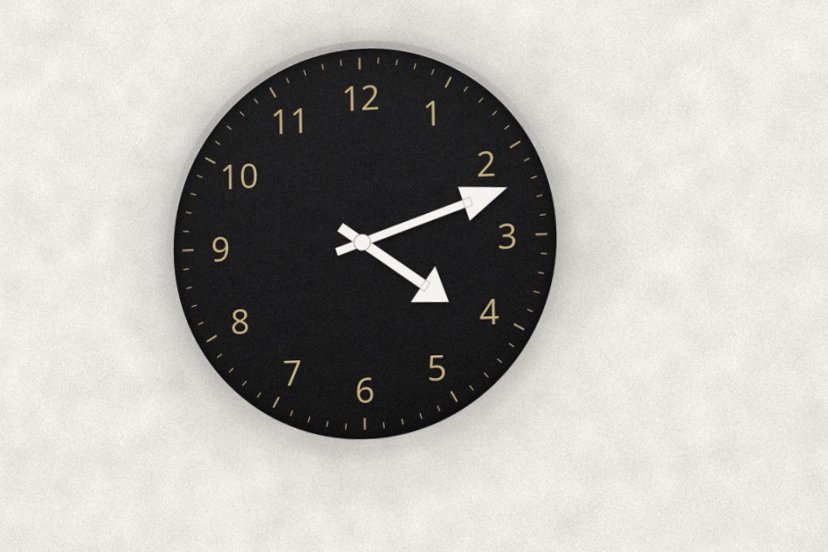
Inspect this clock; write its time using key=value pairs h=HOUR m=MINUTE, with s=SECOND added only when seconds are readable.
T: h=4 m=12
